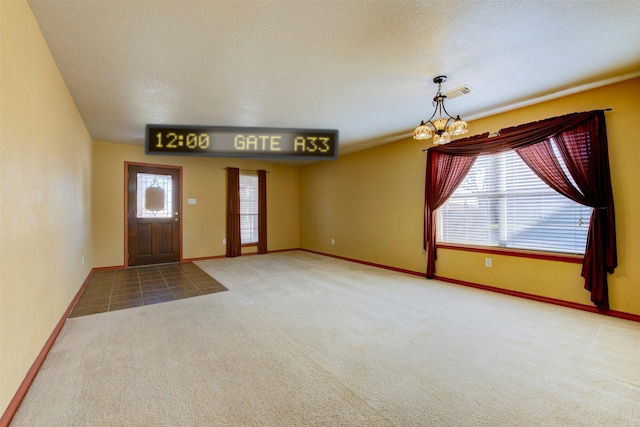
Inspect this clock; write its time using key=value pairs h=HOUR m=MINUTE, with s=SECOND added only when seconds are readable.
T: h=12 m=0
